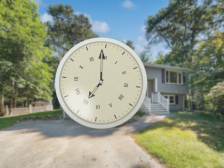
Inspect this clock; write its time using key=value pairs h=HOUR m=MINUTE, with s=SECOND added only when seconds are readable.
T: h=6 m=59
